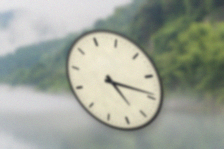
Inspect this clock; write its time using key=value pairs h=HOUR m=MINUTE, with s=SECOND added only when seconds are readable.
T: h=5 m=19
